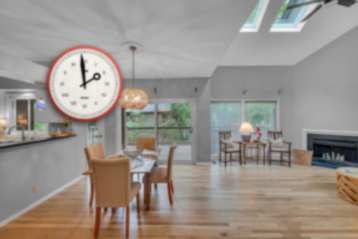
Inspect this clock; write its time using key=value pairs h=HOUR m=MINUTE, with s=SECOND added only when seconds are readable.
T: h=1 m=59
